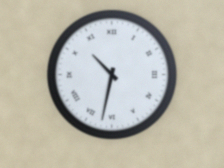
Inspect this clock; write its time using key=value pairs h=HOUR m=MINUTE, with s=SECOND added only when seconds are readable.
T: h=10 m=32
